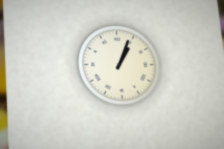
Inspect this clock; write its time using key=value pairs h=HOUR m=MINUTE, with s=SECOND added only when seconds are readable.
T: h=1 m=4
